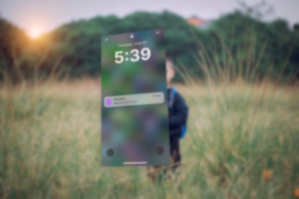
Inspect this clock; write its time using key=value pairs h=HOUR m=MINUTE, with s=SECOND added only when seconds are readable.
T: h=5 m=39
